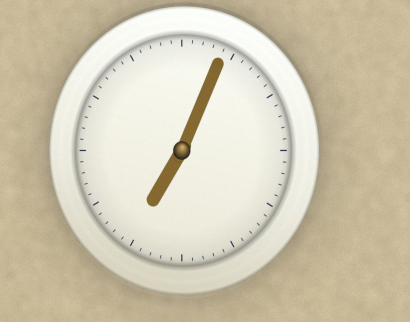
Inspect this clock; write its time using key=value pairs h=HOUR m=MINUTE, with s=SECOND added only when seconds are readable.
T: h=7 m=4
